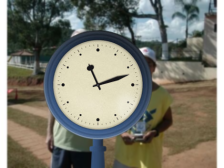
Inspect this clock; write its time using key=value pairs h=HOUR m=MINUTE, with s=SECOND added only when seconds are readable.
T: h=11 m=12
